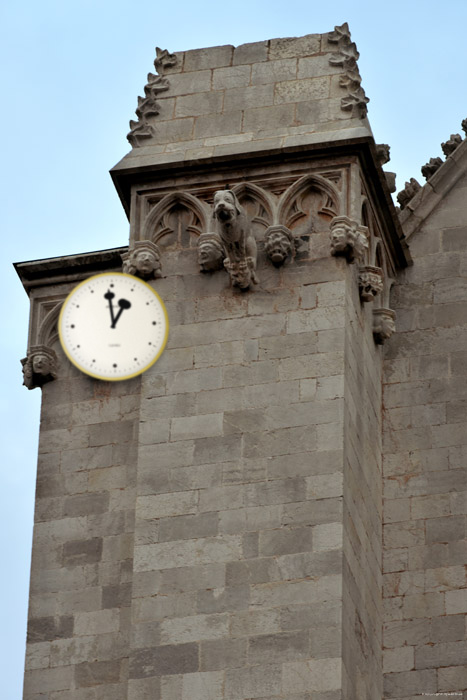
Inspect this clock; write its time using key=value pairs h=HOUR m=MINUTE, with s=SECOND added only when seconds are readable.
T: h=12 m=59
